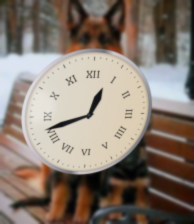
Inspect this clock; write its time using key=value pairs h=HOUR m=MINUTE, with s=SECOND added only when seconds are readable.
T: h=12 m=42
